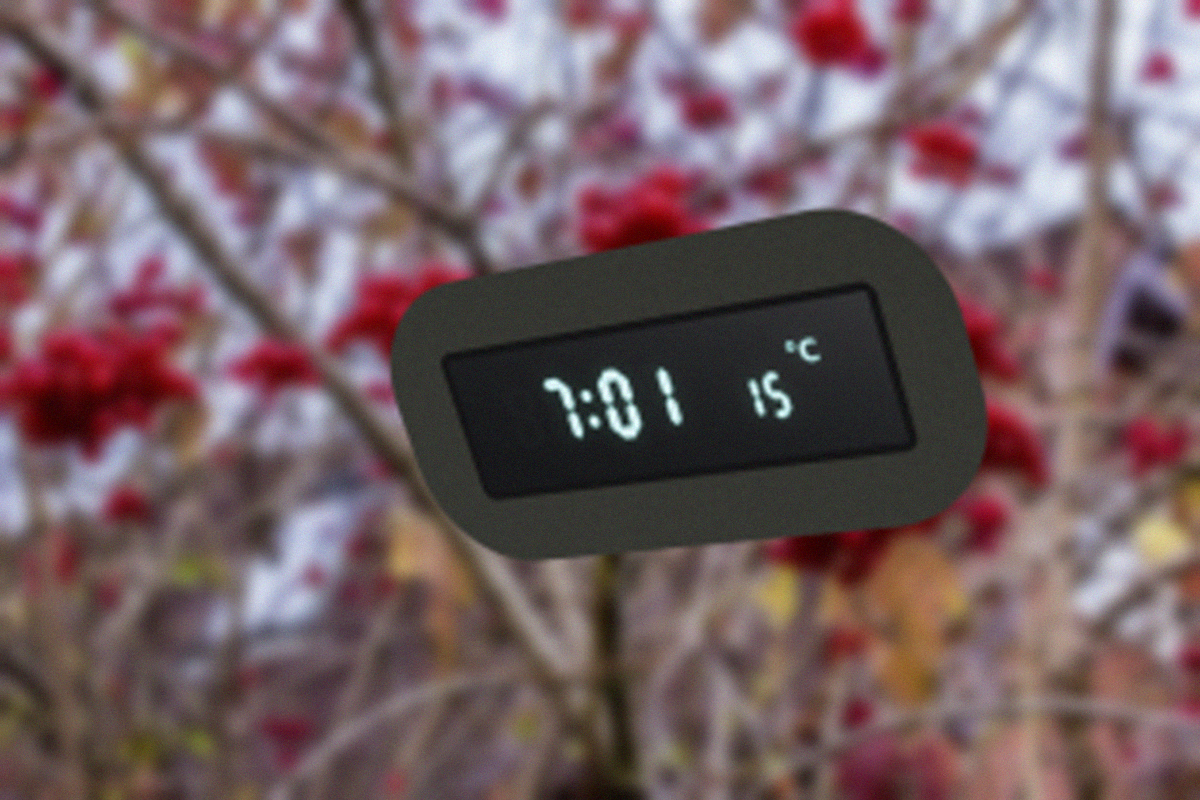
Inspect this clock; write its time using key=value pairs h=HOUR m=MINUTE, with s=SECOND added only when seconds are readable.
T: h=7 m=1
